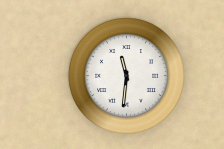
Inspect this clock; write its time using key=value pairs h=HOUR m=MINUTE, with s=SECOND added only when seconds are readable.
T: h=11 m=31
